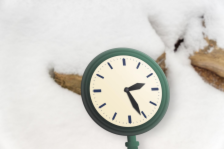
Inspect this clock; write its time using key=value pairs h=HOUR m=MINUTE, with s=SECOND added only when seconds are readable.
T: h=2 m=26
